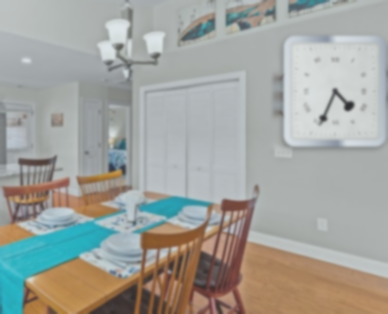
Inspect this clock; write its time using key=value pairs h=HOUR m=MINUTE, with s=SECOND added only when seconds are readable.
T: h=4 m=34
